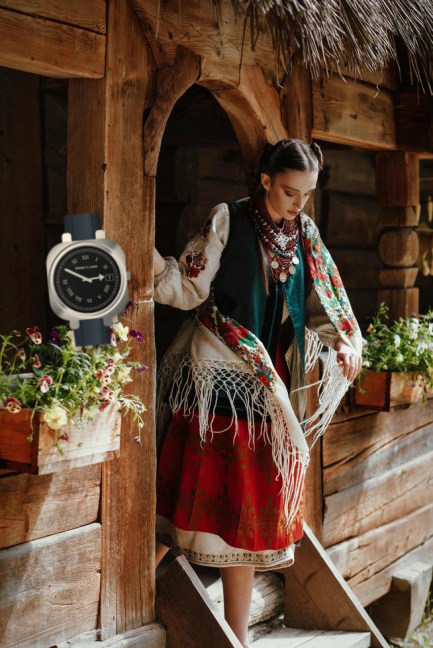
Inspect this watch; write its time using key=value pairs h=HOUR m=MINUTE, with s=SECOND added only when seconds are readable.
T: h=2 m=50
